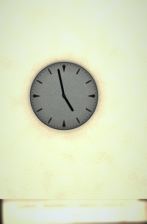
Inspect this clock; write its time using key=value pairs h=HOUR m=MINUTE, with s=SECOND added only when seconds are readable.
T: h=4 m=58
